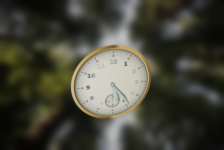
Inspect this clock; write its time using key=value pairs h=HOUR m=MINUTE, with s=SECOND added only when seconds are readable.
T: h=5 m=24
